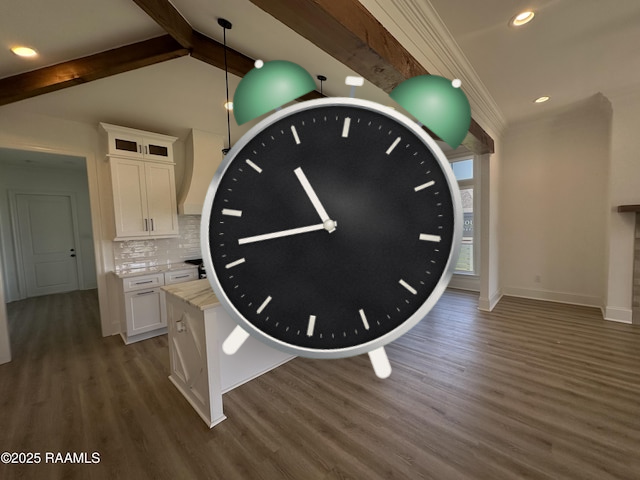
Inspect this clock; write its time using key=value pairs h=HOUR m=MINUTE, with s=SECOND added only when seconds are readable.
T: h=10 m=42
